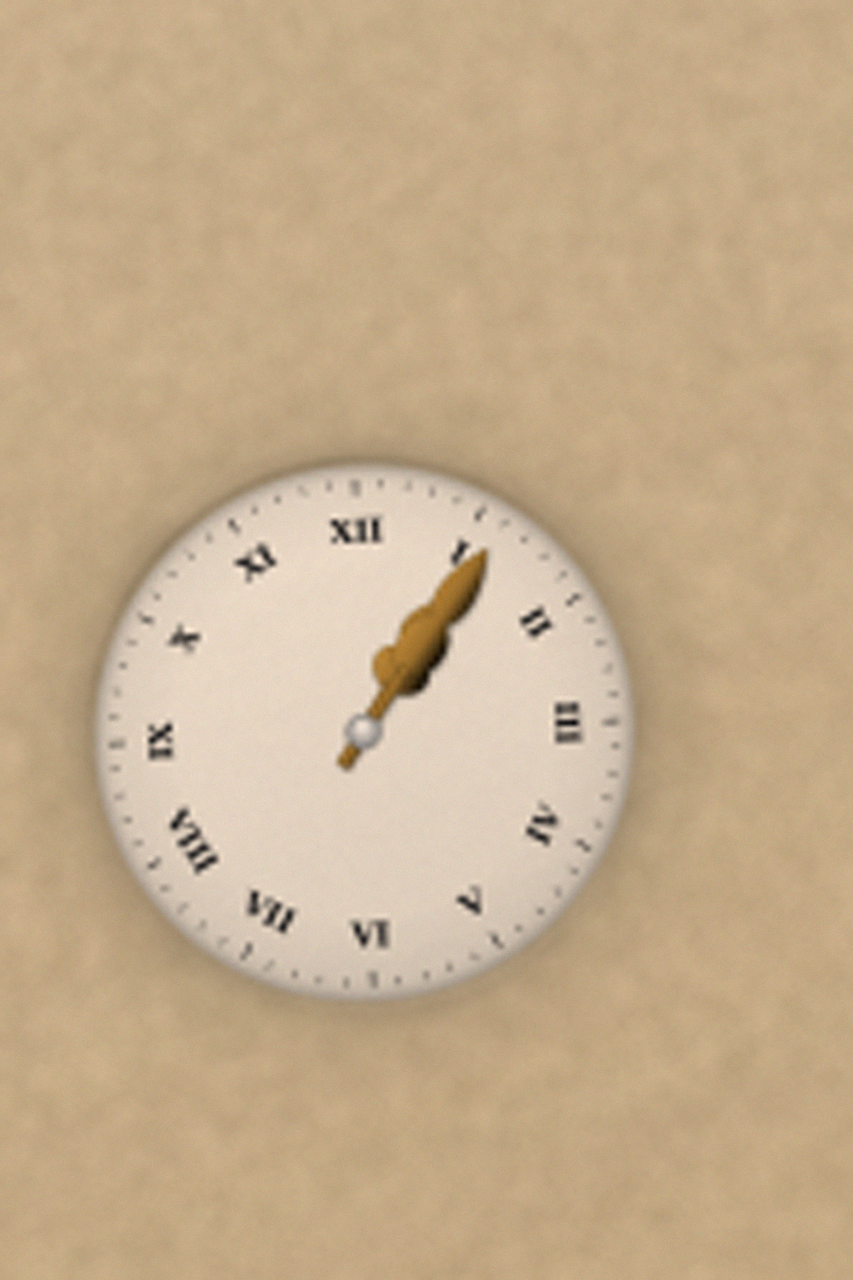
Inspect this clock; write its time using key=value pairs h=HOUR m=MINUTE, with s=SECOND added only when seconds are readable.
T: h=1 m=6
